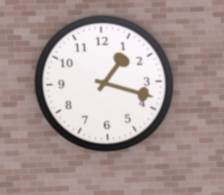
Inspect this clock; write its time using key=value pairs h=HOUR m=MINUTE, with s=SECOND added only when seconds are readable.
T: h=1 m=18
